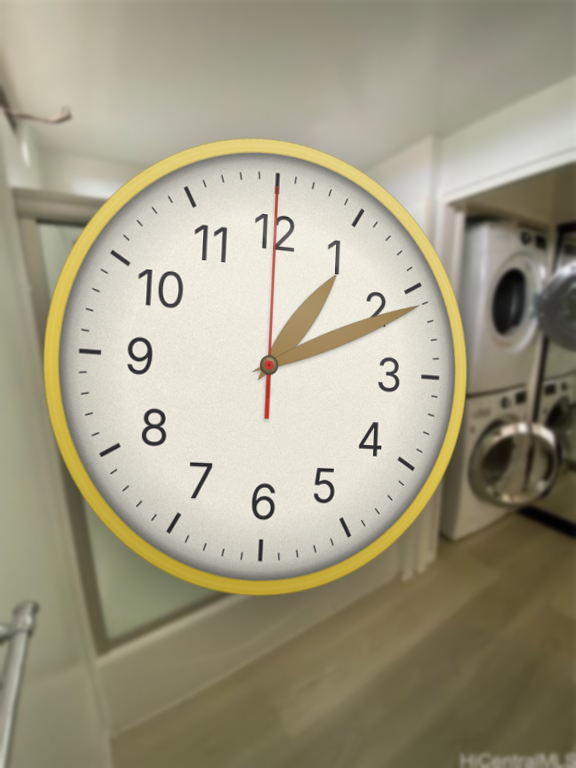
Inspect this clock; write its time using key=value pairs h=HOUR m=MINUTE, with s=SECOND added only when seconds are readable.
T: h=1 m=11 s=0
